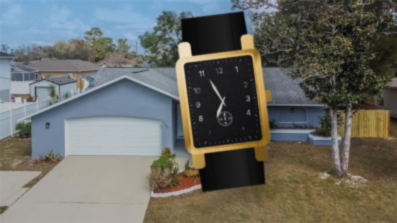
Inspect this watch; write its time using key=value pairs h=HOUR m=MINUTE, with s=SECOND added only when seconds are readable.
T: h=6 m=56
